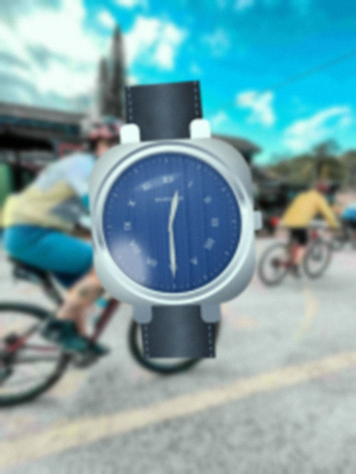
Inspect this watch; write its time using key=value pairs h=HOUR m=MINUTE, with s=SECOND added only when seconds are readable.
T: h=12 m=30
